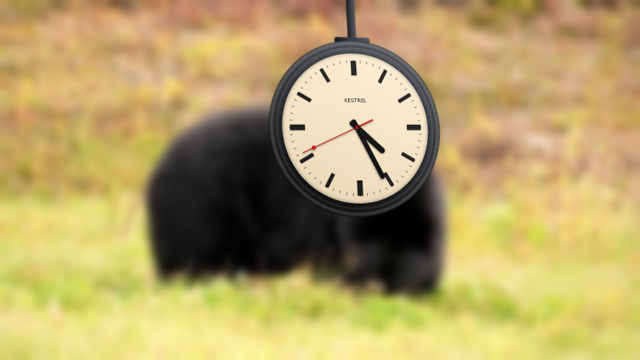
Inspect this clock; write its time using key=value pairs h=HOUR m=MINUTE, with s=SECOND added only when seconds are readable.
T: h=4 m=25 s=41
